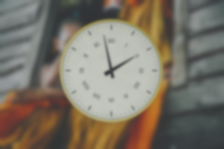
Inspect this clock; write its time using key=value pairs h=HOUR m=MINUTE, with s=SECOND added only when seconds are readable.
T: h=1 m=58
